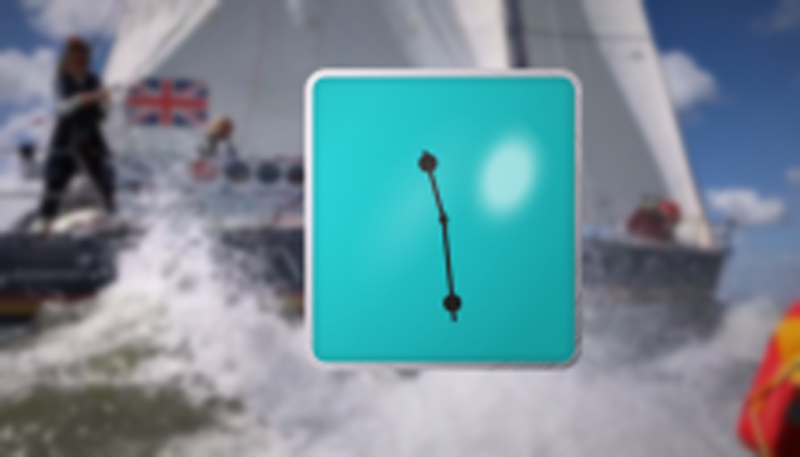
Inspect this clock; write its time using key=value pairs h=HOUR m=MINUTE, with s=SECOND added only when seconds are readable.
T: h=11 m=29
